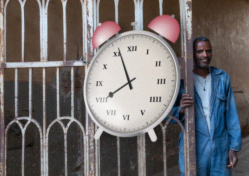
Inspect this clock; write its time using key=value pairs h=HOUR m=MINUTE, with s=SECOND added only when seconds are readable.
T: h=7 m=56
